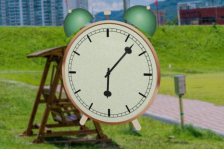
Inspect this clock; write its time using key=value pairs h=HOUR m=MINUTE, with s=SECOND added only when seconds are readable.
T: h=6 m=7
